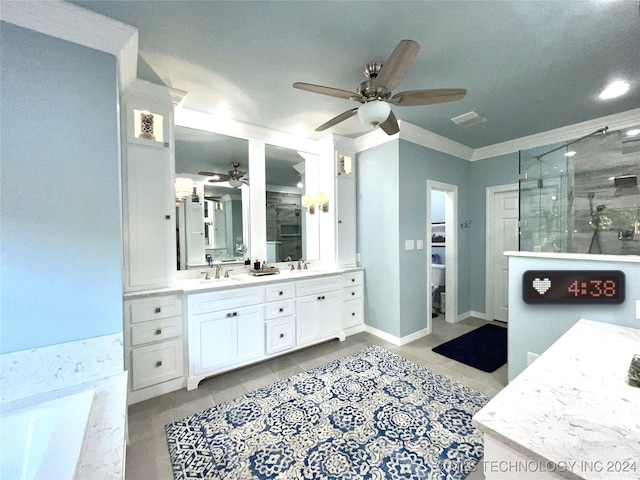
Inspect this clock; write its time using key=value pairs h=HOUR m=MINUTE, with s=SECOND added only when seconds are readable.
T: h=4 m=38
